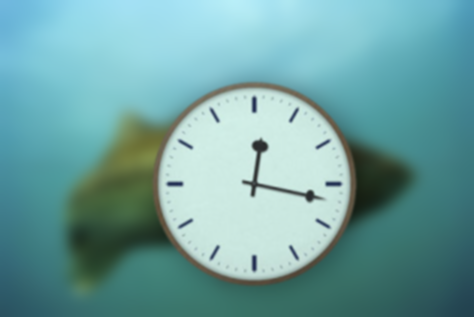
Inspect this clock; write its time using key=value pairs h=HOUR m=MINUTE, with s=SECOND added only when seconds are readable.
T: h=12 m=17
